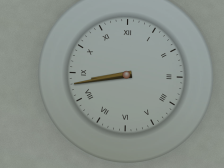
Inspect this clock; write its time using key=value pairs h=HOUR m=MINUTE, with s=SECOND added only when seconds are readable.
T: h=8 m=43
